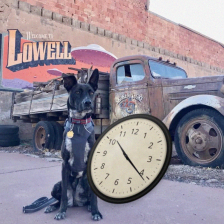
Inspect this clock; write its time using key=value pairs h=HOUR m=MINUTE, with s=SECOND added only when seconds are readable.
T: h=10 m=21
